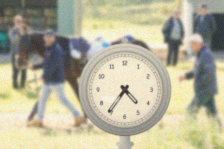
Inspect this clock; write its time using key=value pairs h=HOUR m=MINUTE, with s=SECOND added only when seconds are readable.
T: h=4 m=36
